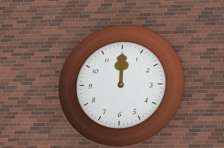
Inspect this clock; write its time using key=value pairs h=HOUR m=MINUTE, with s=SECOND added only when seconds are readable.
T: h=12 m=0
